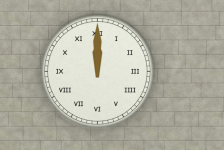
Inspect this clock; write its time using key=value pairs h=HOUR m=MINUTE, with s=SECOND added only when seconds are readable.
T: h=12 m=0
